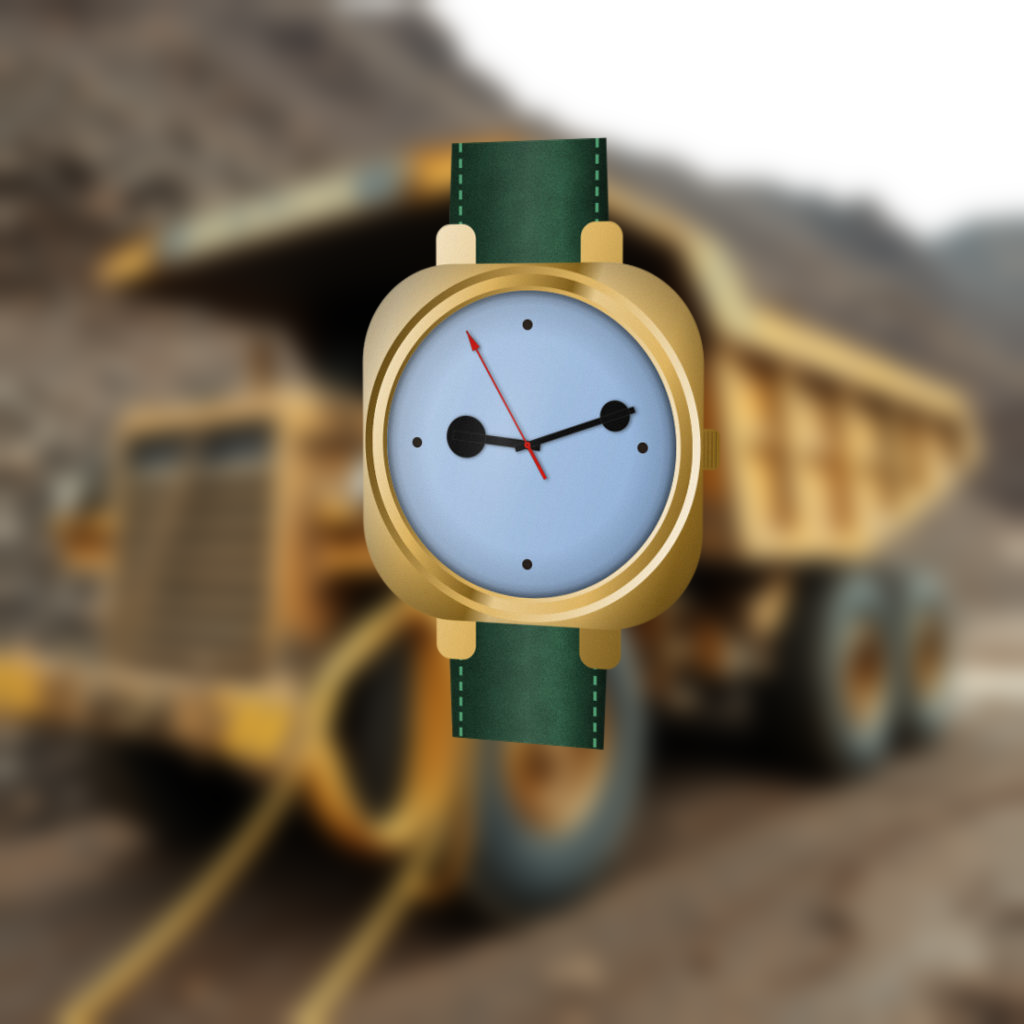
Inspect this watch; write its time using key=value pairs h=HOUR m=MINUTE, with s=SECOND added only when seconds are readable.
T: h=9 m=11 s=55
